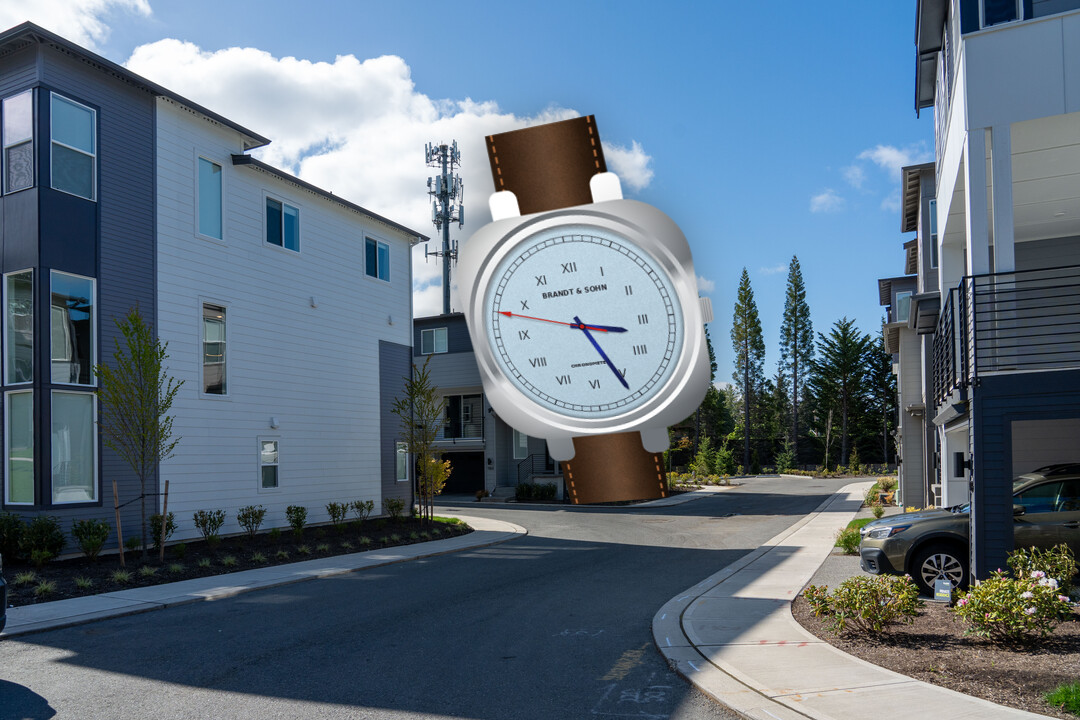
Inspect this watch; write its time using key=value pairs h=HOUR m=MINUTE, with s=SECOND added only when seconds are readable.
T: h=3 m=25 s=48
